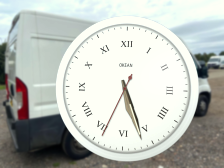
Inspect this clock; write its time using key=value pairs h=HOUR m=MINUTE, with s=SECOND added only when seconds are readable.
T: h=5 m=26 s=34
